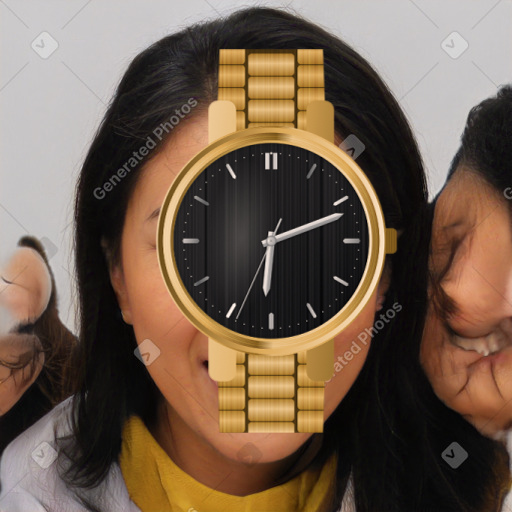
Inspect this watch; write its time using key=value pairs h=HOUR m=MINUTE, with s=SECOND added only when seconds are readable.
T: h=6 m=11 s=34
